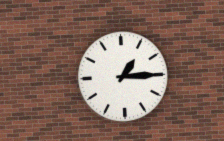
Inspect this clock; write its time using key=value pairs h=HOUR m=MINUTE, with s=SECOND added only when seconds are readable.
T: h=1 m=15
